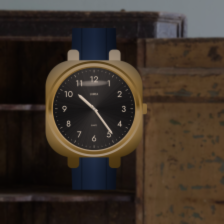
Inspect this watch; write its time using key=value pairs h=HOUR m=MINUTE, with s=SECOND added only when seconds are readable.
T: h=10 m=24
